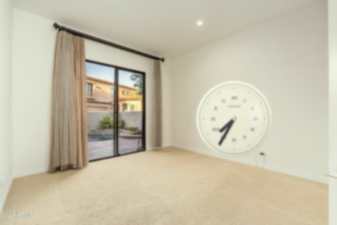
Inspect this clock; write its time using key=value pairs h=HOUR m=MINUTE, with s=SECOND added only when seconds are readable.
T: h=7 m=35
